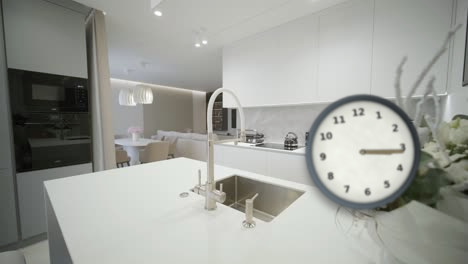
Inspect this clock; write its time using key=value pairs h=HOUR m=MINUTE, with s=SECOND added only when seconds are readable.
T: h=3 m=16
